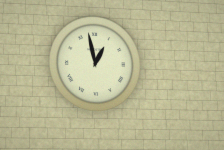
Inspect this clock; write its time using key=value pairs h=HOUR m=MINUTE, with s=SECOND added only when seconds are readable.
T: h=12 m=58
